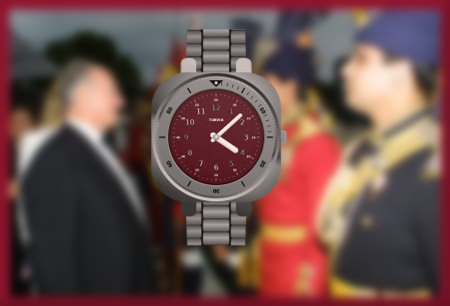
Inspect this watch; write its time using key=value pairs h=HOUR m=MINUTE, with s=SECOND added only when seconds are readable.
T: h=4 m=8
